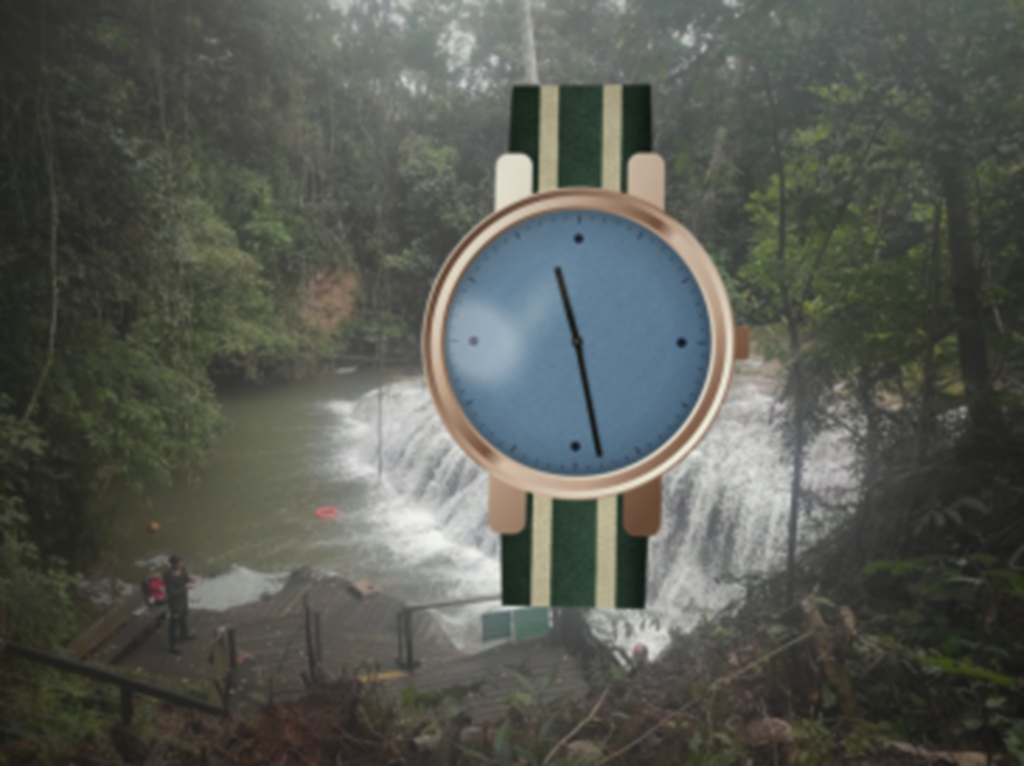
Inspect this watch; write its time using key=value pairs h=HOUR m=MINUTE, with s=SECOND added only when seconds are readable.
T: h=11 m=28
